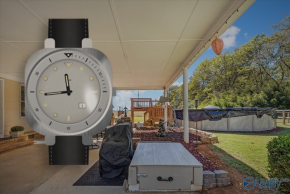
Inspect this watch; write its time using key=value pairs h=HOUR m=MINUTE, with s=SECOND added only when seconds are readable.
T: h=11 m=44
